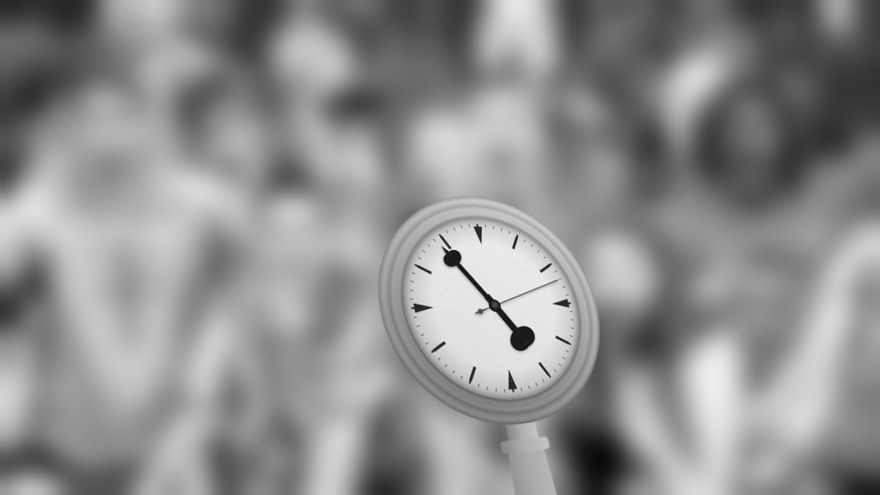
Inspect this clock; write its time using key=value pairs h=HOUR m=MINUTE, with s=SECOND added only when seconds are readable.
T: h=4 m=54 s=12
